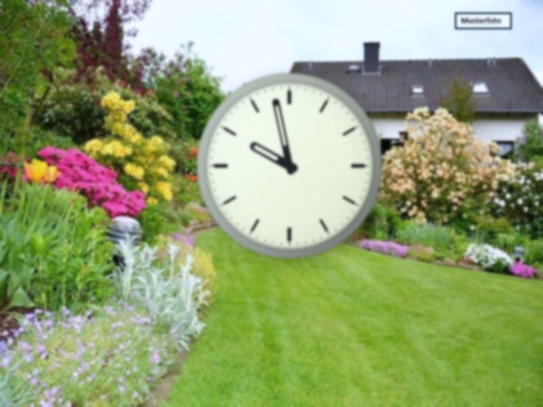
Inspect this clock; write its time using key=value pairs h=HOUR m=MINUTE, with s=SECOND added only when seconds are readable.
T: h=9 m=58
